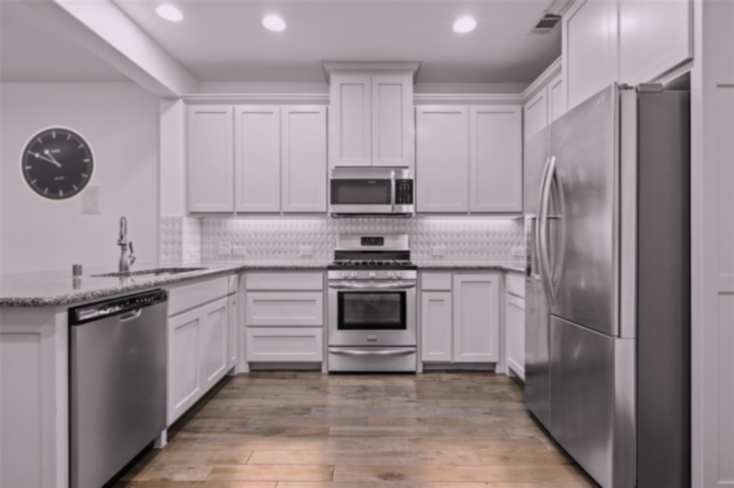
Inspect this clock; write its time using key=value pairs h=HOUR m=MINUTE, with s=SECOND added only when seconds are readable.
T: h=10 m=50
